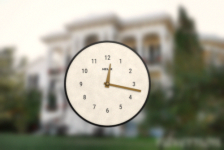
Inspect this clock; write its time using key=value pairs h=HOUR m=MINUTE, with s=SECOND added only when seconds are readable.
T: h=12 m=17
